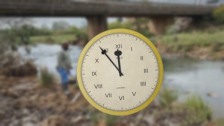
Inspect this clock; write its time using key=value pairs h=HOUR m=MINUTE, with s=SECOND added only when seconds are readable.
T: h=11 m=54
